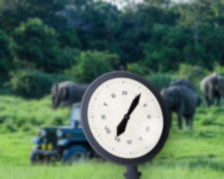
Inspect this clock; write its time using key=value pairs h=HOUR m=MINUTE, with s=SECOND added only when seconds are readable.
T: h=7 m=6
